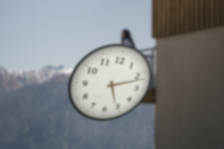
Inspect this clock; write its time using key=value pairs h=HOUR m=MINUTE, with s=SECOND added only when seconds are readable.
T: h=5 m=12
